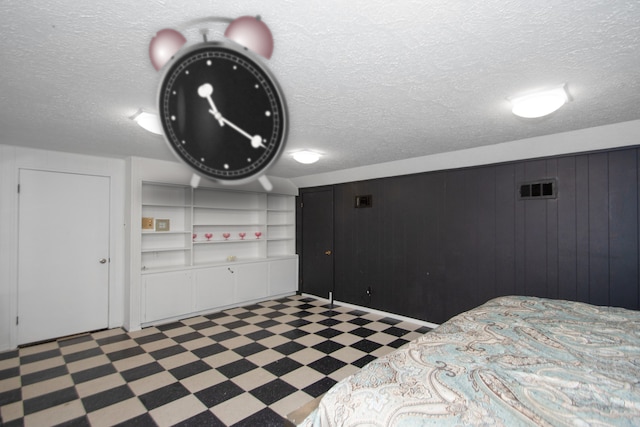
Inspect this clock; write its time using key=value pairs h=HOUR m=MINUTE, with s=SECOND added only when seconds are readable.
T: h=11 m=21
